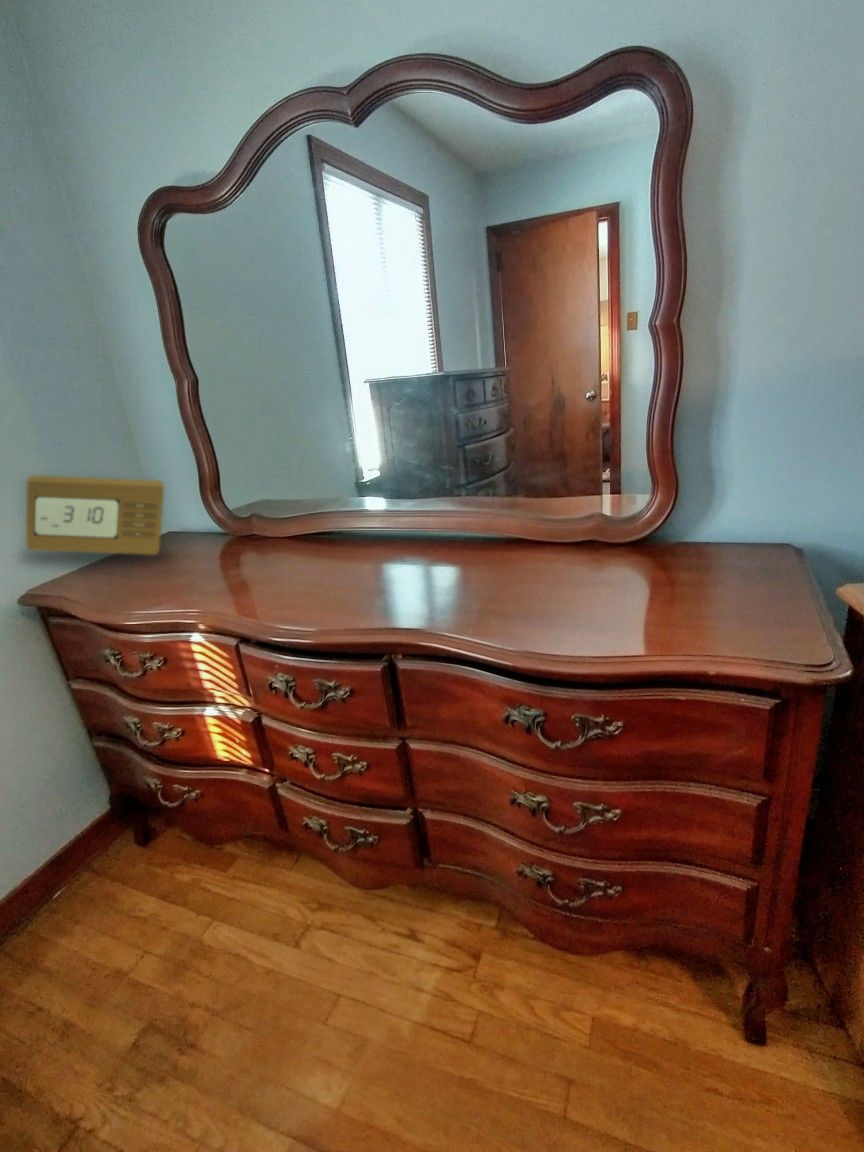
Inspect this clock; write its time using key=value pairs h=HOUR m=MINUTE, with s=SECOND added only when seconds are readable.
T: h=3 m=10
